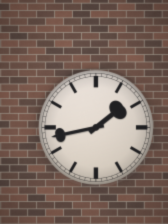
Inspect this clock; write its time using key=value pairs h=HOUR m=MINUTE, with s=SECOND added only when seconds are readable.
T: h=1 m=43
